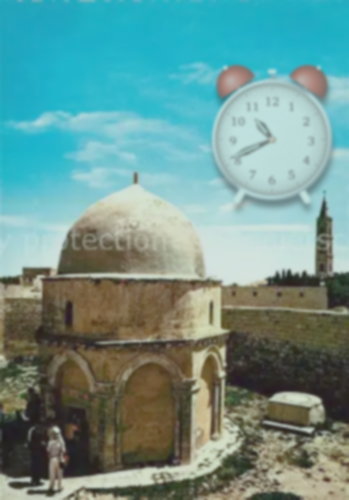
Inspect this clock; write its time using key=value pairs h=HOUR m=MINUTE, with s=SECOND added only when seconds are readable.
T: h=10 m=41
